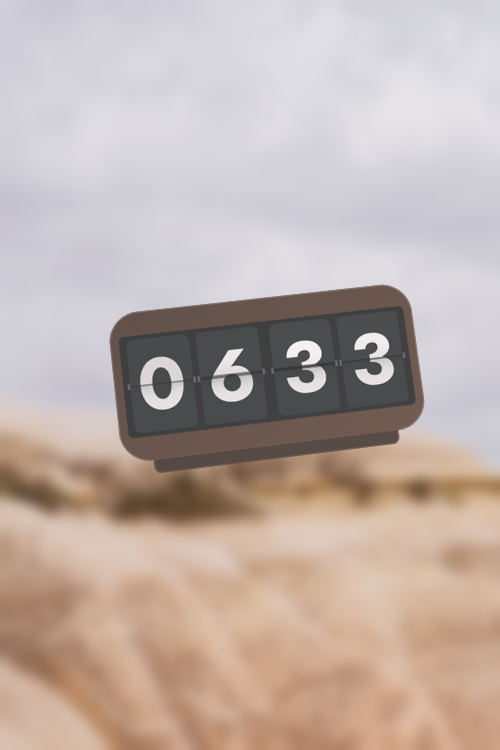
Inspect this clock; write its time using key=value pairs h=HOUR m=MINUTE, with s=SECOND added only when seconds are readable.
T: h=6 m=33
